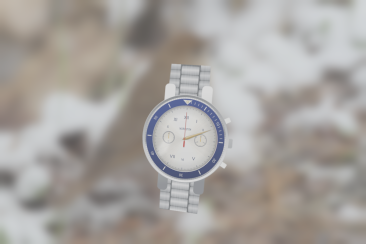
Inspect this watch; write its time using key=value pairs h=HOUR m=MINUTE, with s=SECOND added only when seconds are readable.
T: h=2 m=11
